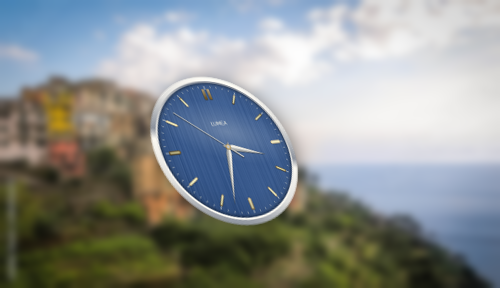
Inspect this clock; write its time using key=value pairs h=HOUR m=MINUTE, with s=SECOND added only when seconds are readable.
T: h=3 m=32 s=52
